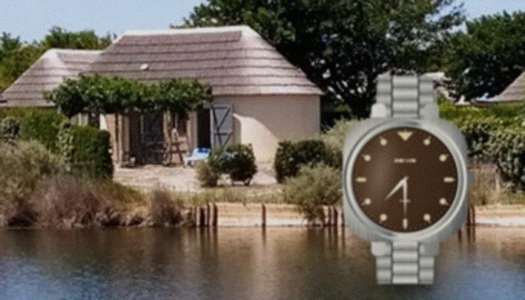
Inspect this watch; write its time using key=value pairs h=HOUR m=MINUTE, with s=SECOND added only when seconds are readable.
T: h=7 m=30
